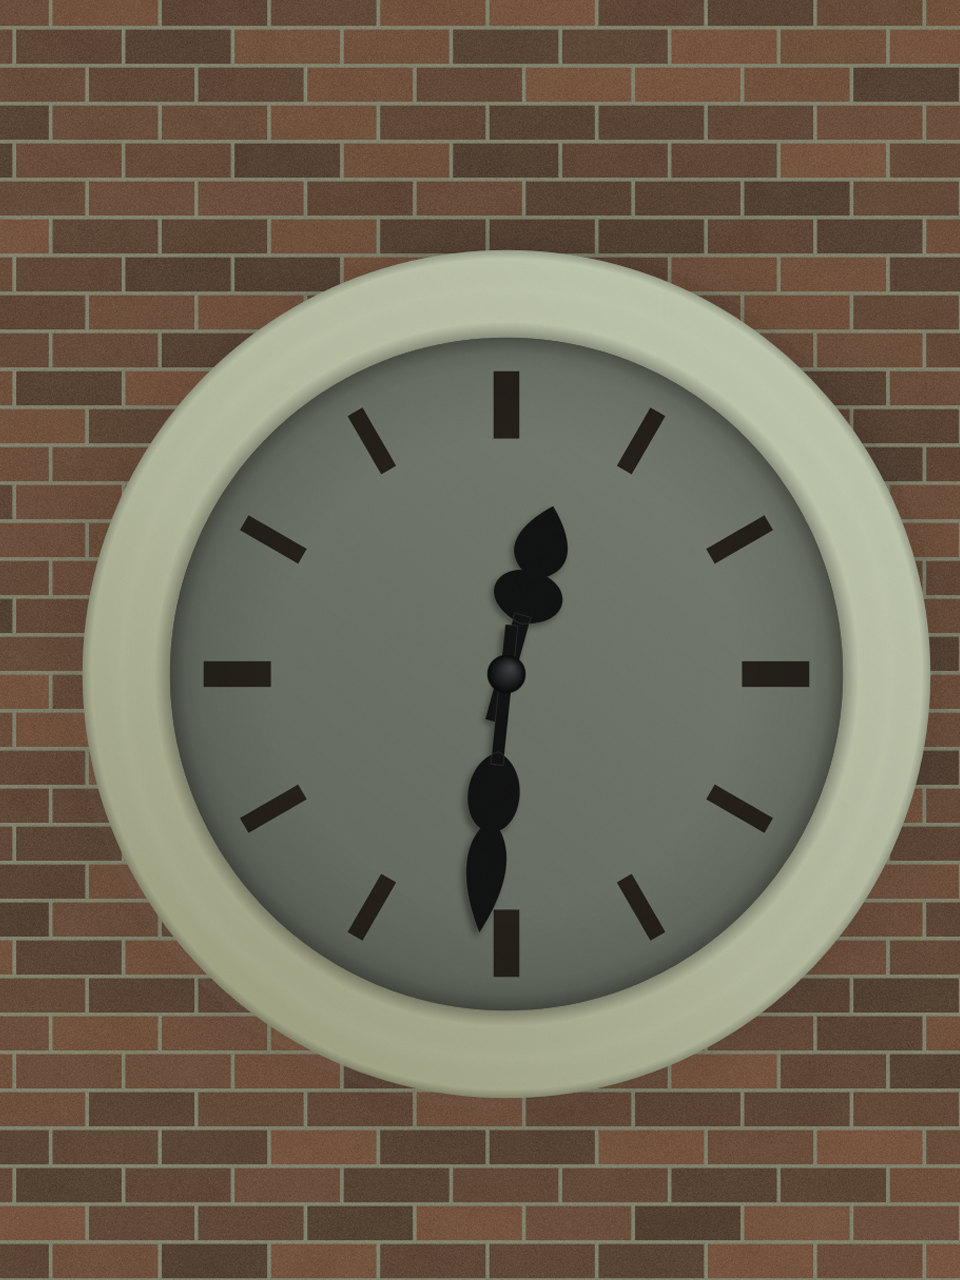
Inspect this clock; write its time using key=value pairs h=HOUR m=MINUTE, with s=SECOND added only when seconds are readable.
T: h=12 m=31
